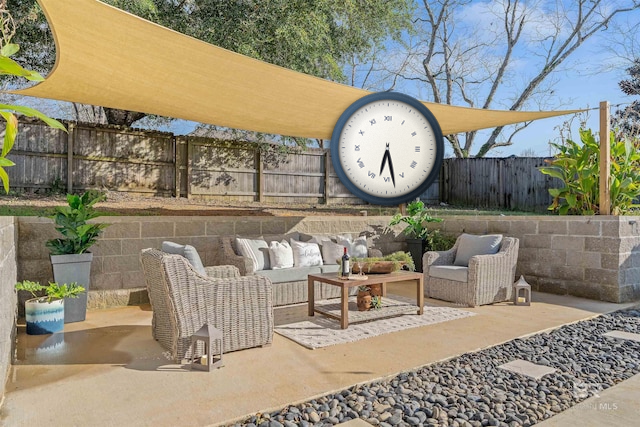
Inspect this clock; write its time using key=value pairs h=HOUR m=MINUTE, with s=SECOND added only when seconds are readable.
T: h=6 m=28
